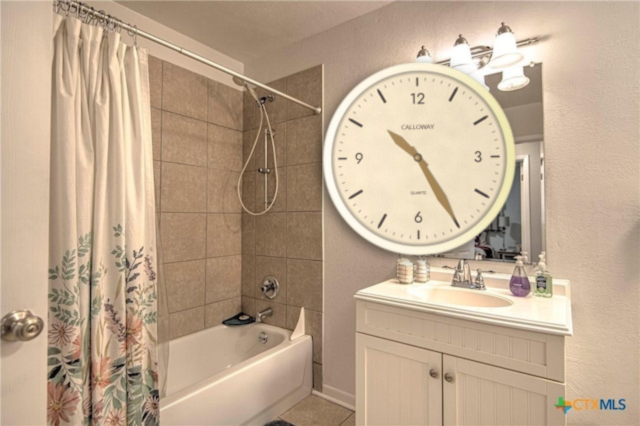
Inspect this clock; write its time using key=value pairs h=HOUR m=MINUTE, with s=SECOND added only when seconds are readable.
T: h=10 m=25
